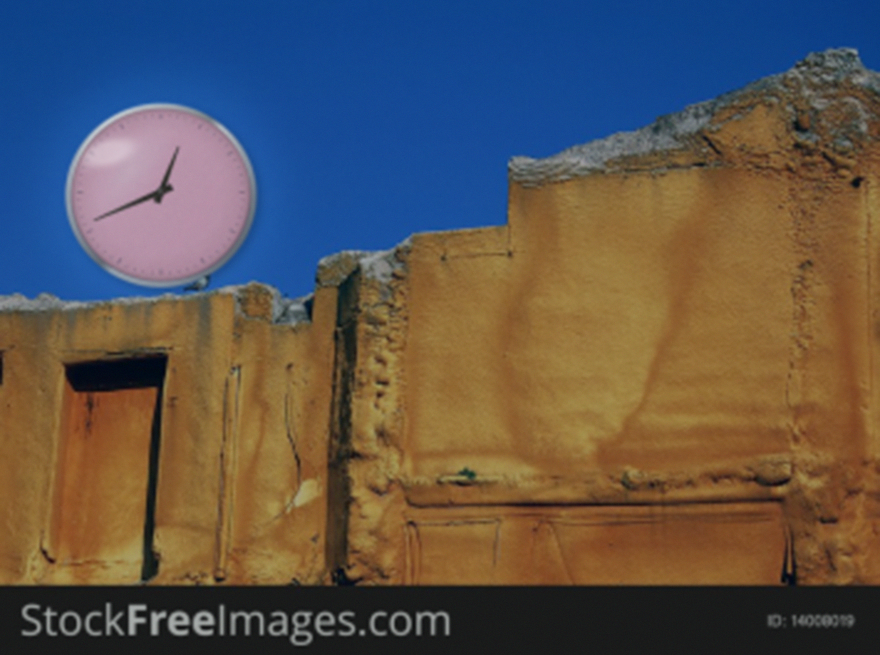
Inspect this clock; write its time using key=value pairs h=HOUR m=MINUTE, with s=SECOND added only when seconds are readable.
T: h=12 m=41
